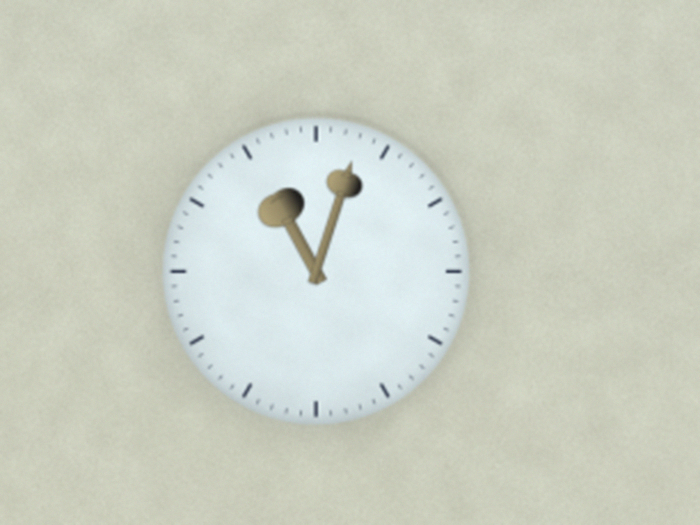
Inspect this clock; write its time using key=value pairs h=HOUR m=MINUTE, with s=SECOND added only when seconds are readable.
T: h=11 m=3
